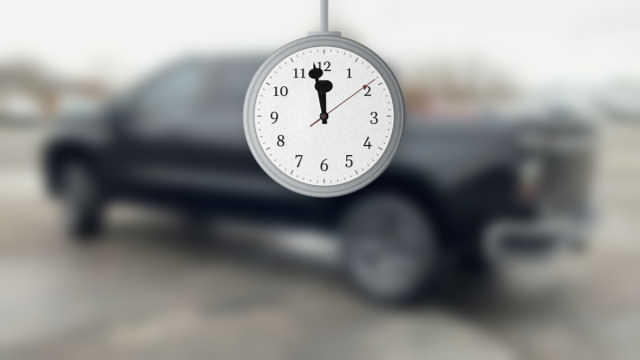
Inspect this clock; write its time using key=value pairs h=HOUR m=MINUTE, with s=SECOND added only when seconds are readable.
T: h=11 m=58 s=9
